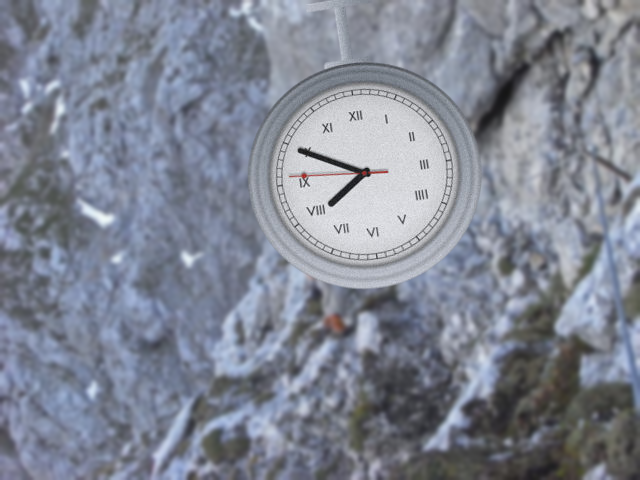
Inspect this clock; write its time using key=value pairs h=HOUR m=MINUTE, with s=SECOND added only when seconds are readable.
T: h=7 m=49 s=46
